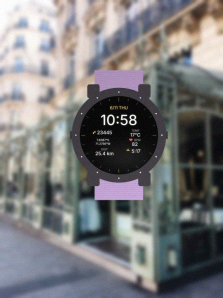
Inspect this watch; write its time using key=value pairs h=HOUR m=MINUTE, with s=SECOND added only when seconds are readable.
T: h=10 m=58
